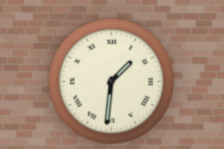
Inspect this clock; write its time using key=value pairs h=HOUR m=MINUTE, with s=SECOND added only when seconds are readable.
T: h=1 m=31
